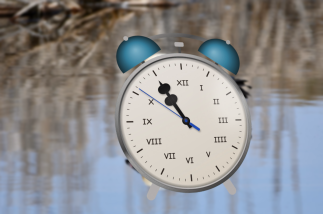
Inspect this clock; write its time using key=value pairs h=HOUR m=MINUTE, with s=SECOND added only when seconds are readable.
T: h=10 m=54 s=51
